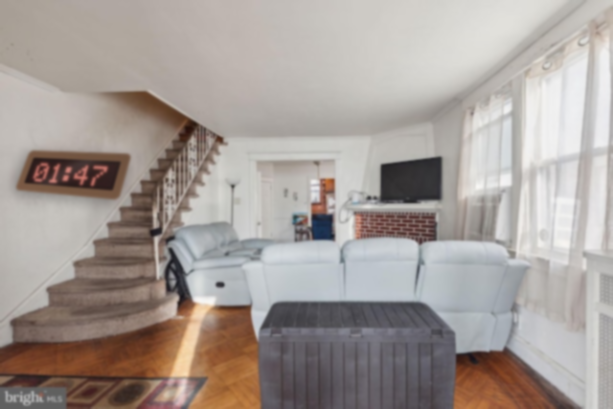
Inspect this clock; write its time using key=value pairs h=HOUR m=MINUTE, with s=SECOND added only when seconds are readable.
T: h=1 m=47
